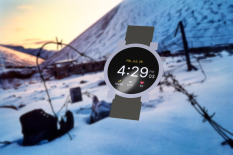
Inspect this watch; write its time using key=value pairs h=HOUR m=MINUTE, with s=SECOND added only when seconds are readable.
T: h=4 m=29
